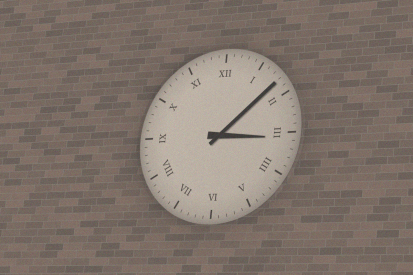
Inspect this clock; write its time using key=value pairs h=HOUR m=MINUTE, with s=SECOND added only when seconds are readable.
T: h=3 m=8
